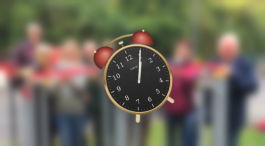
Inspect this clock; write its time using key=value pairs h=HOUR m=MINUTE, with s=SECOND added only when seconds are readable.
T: h=1 m=5
